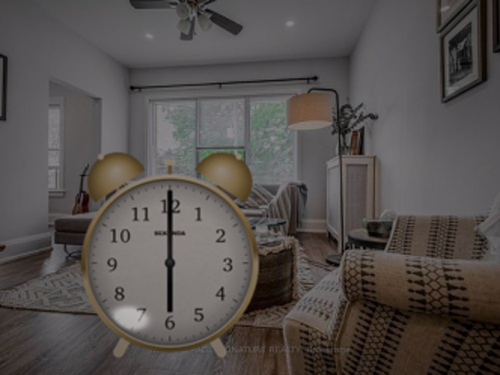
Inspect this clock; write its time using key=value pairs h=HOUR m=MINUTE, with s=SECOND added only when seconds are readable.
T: h=6 m=0
